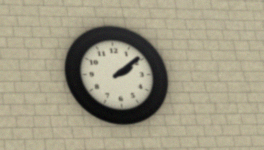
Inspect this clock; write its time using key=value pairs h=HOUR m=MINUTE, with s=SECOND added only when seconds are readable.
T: h=2 m=9
